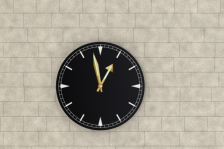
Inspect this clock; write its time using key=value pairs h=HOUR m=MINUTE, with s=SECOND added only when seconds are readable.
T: h=12 m=58
